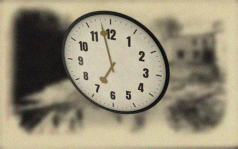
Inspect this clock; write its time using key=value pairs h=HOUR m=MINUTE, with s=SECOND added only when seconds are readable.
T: h=6 m=58
